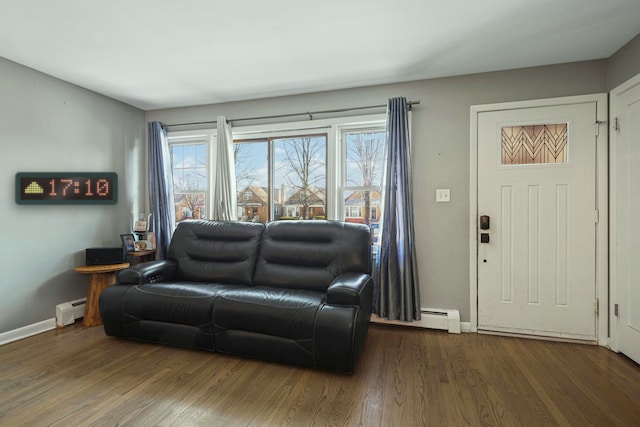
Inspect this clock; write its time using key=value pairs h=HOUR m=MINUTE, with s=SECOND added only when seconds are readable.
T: h=17 m=10
